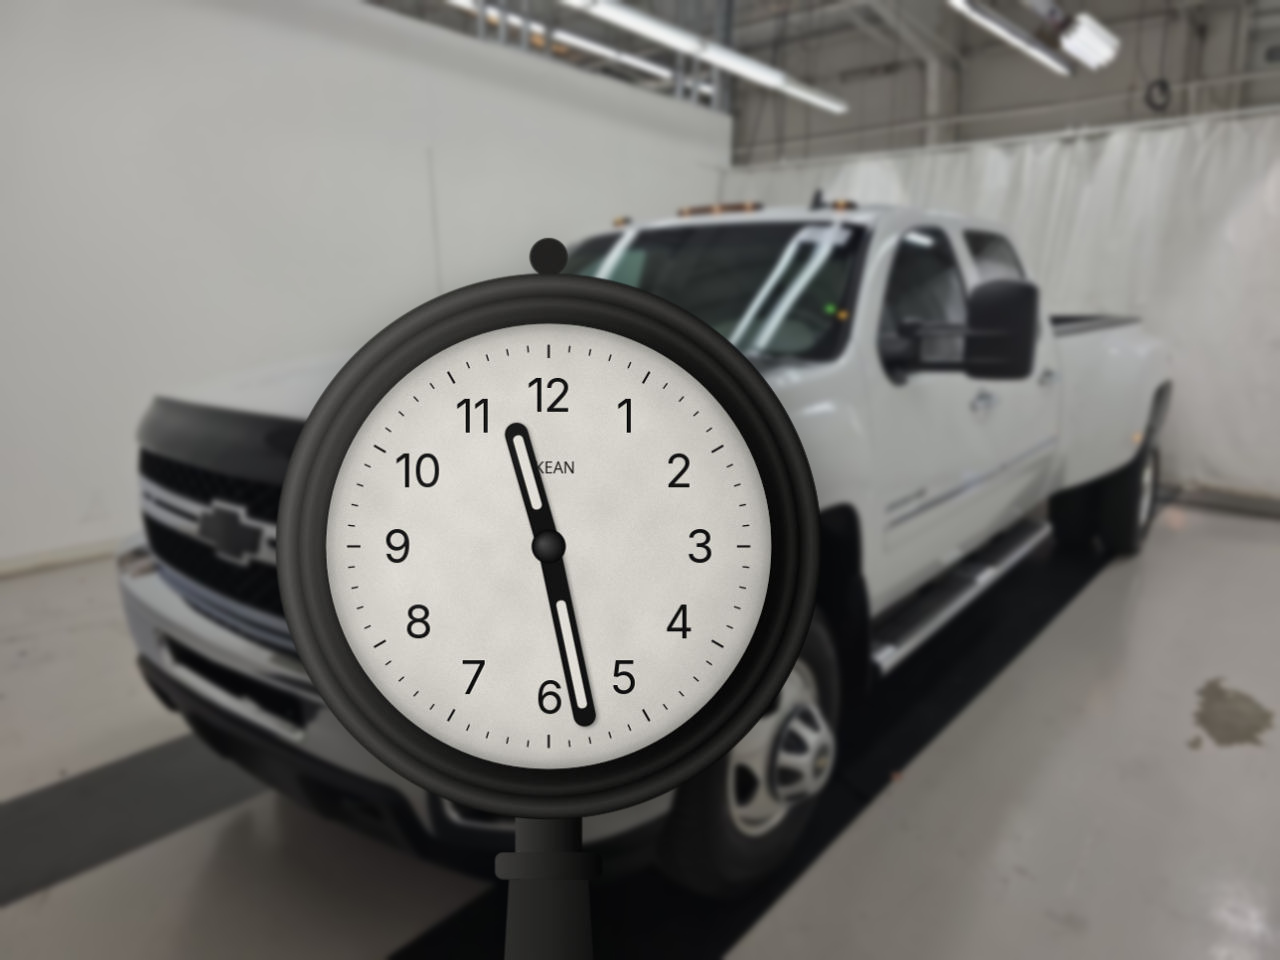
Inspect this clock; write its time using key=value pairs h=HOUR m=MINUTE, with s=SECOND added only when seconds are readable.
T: h=11 m=28
